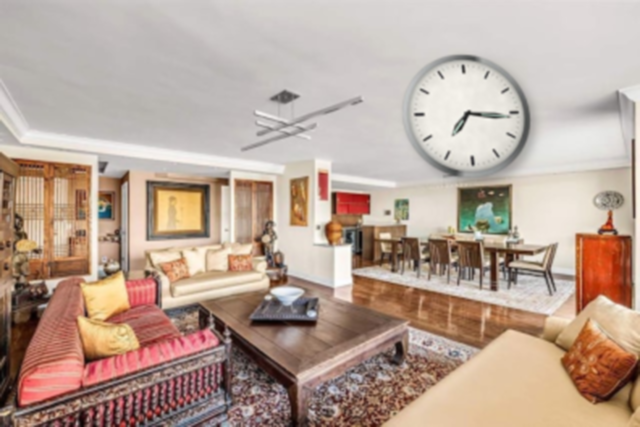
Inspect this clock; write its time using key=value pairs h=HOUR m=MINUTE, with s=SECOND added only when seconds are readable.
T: h=7 m=16
